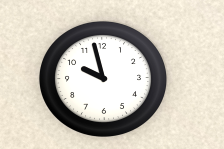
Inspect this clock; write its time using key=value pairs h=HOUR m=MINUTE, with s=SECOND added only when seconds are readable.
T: h=9 m=58
